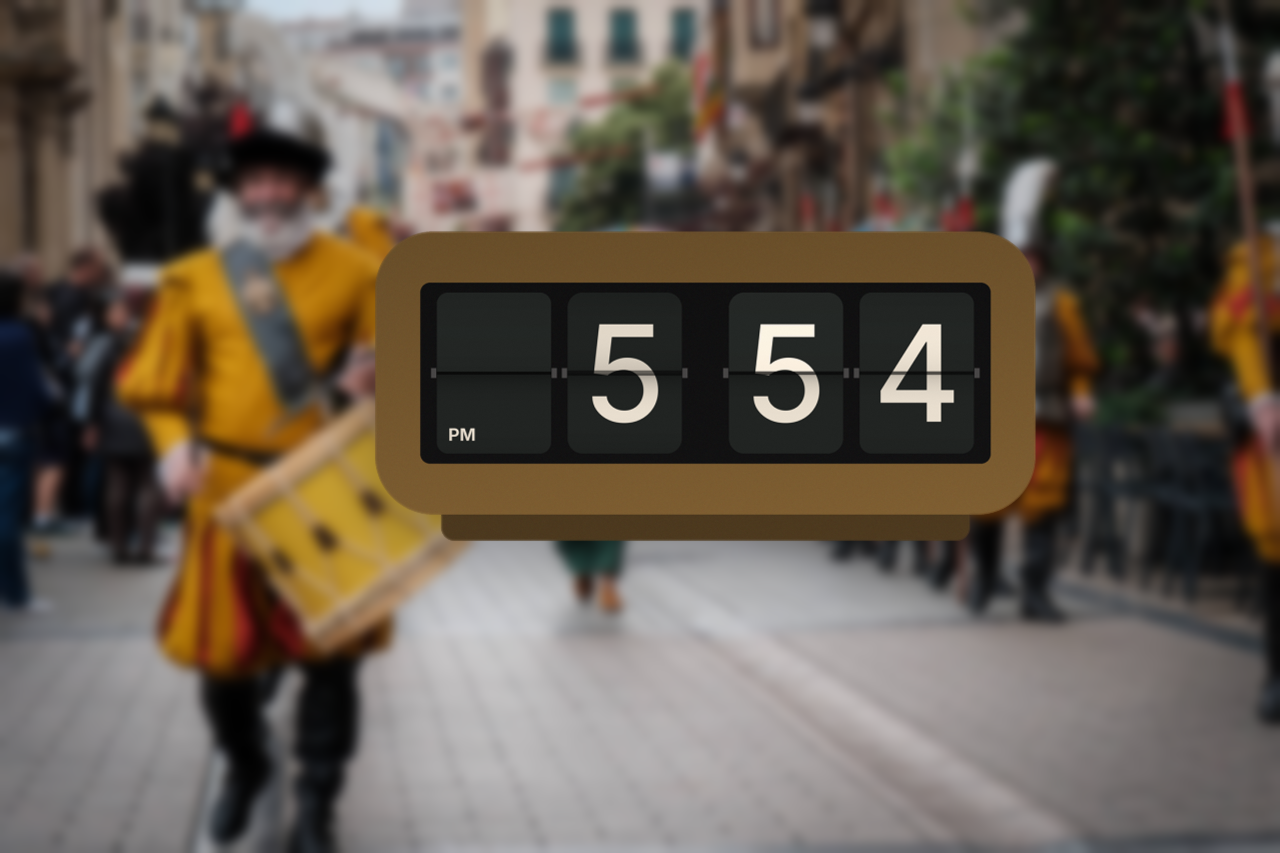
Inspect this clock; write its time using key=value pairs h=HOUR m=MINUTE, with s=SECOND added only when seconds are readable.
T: h=5 m=54
